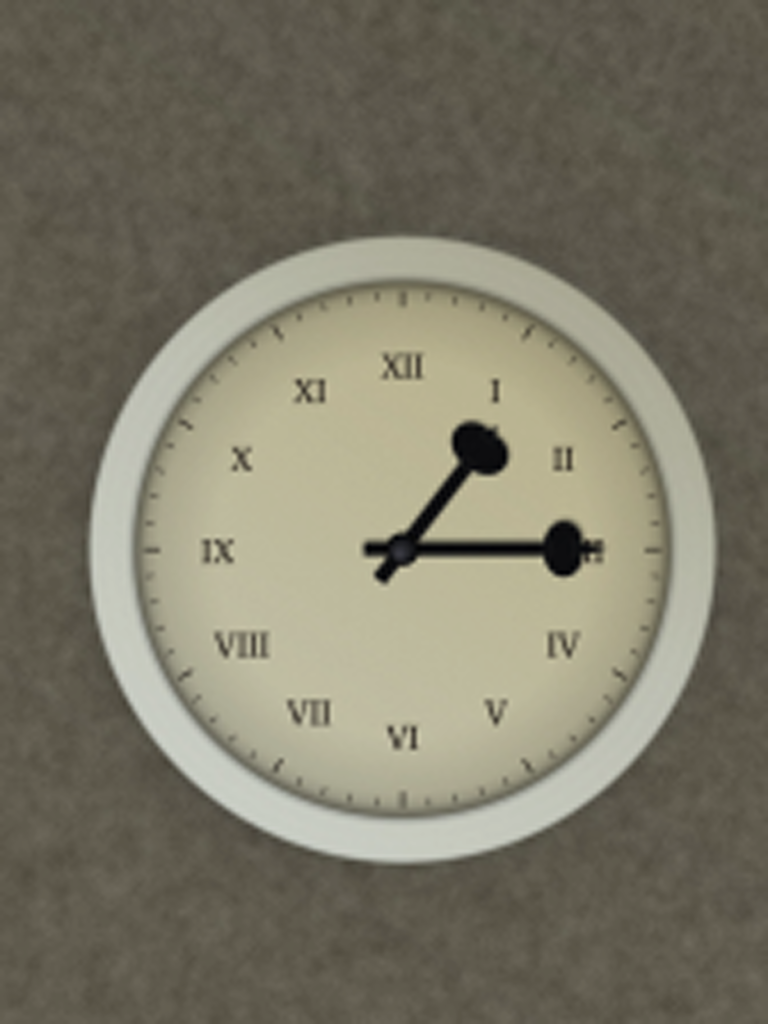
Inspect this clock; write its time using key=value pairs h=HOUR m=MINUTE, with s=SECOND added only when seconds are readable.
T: h=1 m=15
